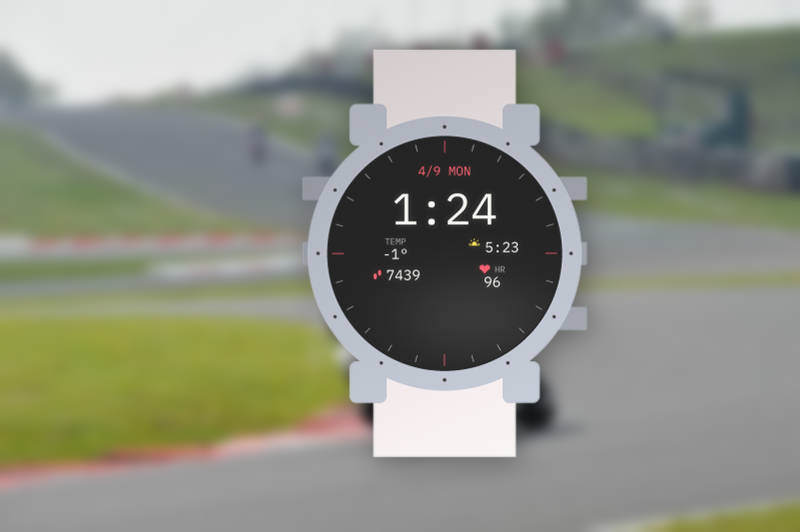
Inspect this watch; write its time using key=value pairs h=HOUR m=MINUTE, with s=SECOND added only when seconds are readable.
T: h=1 m=24
